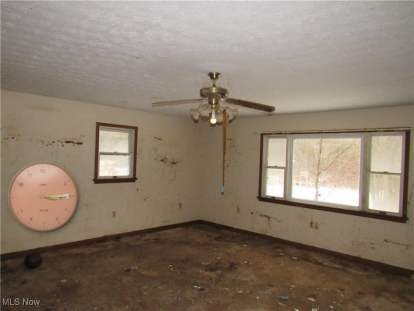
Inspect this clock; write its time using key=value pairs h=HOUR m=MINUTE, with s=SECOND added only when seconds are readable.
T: h=3 m=15
